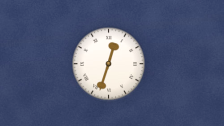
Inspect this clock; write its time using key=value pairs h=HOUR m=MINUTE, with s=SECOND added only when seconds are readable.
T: h=12 m=33
